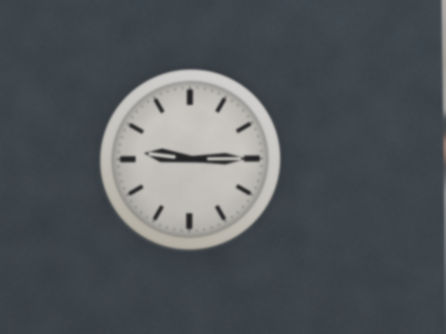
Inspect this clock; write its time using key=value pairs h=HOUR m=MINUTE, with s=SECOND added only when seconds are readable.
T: h=9 m=15
